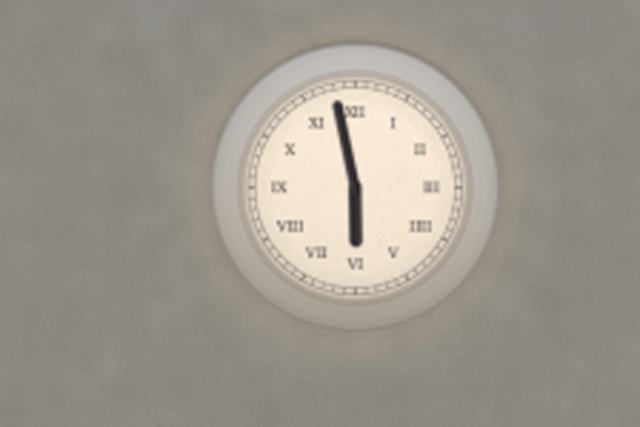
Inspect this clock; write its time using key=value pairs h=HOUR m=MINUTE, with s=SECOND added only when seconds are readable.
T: h=5 m=58
